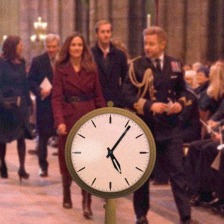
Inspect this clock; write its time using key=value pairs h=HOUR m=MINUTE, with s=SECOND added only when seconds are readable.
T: h=5 m=6
